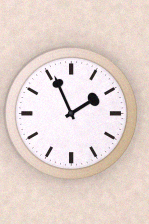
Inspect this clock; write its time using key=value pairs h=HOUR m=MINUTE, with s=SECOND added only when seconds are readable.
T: h=1 m=56
